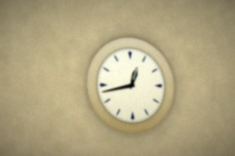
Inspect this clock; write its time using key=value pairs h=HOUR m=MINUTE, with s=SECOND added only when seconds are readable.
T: h=12 m=43
